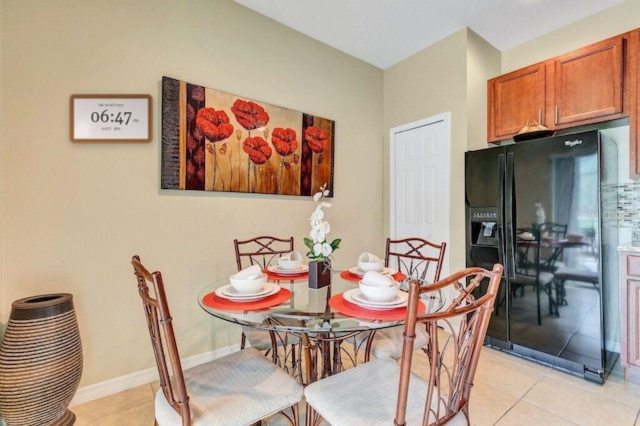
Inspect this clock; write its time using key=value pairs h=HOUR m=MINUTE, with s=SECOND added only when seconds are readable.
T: h=6 m=47
